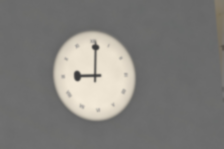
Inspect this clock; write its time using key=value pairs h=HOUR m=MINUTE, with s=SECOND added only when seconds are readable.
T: h=9 m=1
